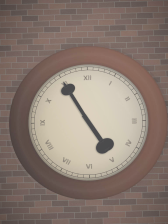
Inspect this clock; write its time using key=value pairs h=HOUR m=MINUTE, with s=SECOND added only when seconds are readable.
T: h=4 m=55
